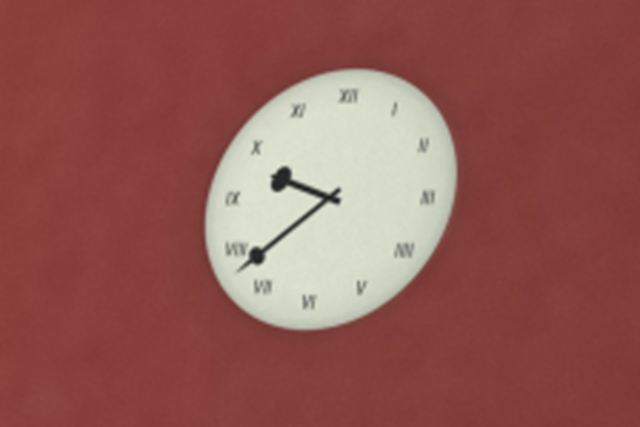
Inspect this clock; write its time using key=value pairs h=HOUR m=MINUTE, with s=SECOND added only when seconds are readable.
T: h=9 m=38
